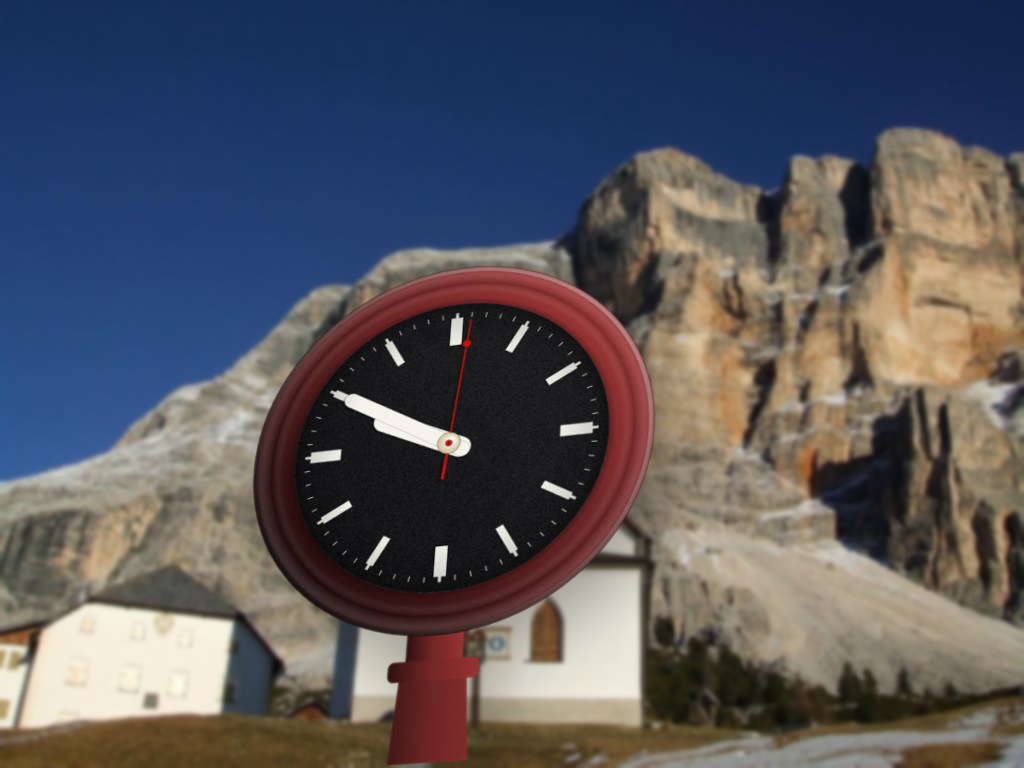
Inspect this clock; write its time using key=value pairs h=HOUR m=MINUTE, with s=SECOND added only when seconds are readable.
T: h=9 m=50 s=1
